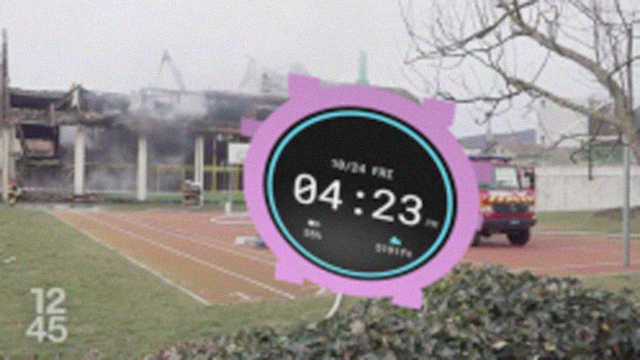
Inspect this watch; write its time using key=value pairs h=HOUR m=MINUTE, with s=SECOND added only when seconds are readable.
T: h=4 m=23
